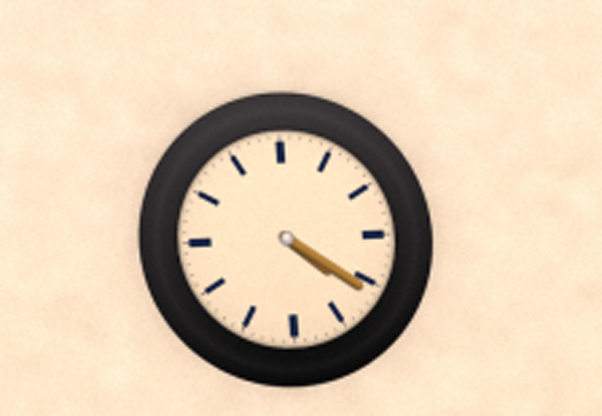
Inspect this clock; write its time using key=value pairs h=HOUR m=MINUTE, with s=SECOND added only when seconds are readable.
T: h=4 m=21
